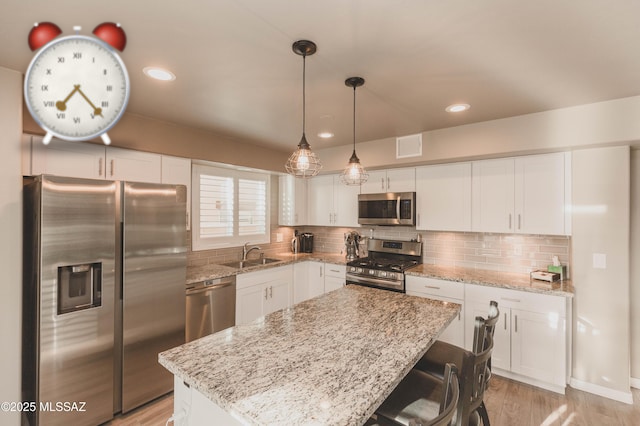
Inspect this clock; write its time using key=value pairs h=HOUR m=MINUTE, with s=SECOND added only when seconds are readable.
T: h=7 m=23
